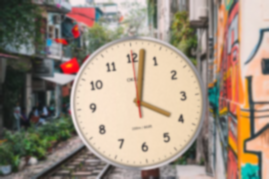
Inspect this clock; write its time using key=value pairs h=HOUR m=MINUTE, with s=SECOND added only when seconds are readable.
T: h=4 m=2 s=0
